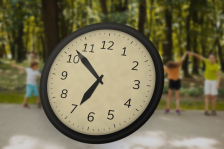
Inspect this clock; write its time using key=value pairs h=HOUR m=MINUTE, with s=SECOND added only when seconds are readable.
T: h=6 m=52
